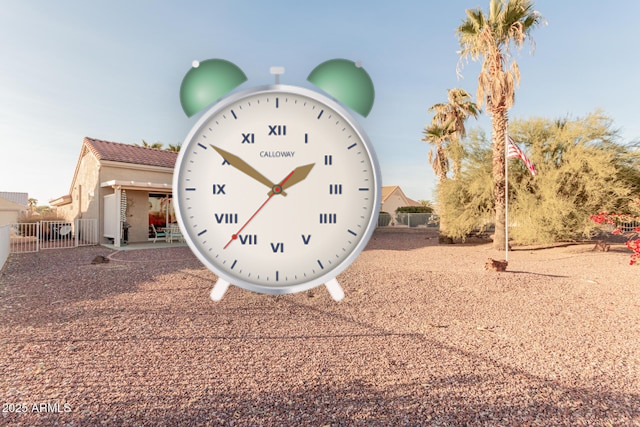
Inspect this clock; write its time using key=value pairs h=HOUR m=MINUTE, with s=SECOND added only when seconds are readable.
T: h=1 m=50 s=37
